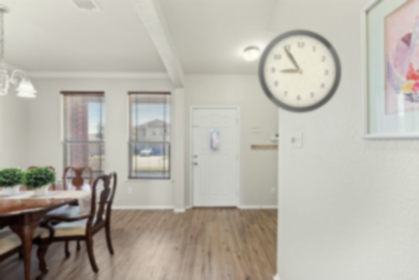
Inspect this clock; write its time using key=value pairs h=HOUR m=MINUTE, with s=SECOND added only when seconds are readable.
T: h=8 m=54
